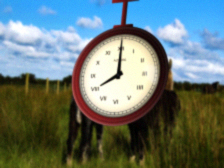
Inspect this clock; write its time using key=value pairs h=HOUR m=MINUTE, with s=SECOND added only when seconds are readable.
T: h=8 m=0
